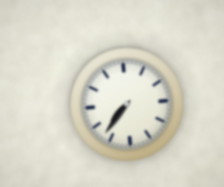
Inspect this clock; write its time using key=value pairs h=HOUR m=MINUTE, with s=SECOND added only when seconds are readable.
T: h=7 m=37
